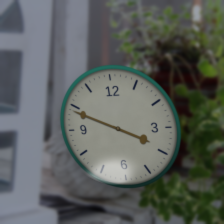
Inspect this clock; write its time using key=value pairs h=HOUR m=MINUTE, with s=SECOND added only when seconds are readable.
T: h=3 m=49
